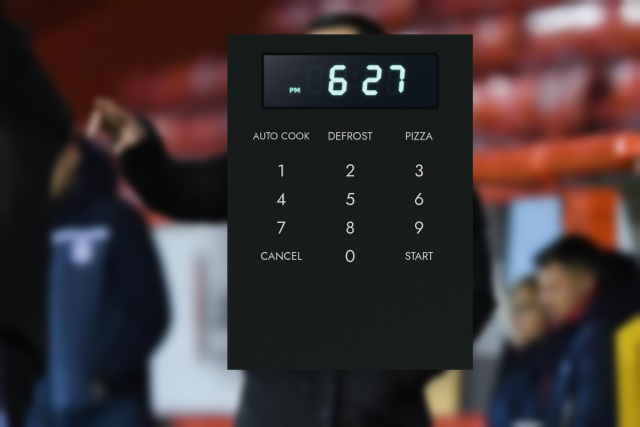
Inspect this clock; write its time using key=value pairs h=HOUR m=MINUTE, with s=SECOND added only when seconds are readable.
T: h=6 m=27
